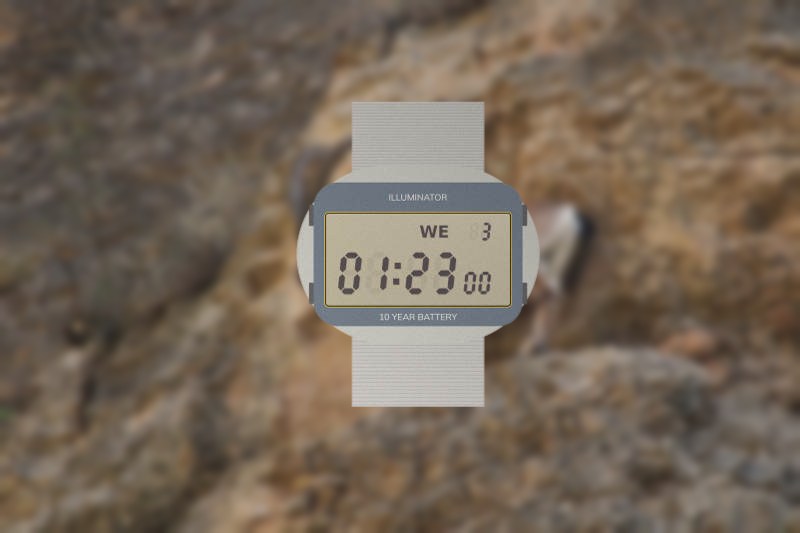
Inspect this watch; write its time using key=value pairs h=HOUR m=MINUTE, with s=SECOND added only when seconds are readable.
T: h=1 m=23 s=0
